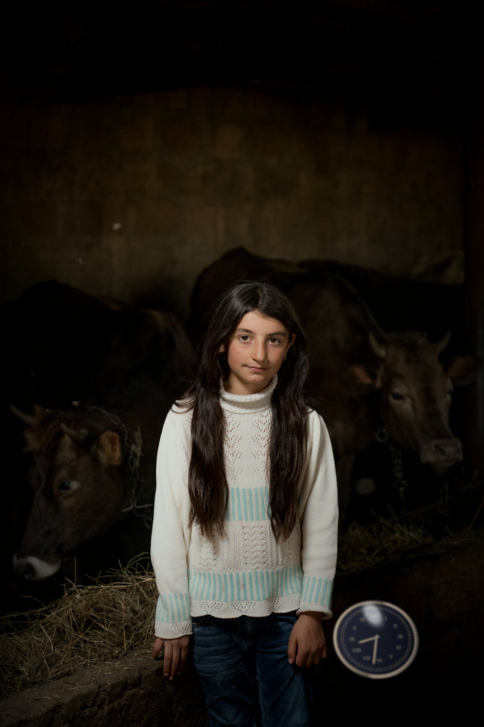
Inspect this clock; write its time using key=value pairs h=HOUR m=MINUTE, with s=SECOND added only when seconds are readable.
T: h=8 m=32
